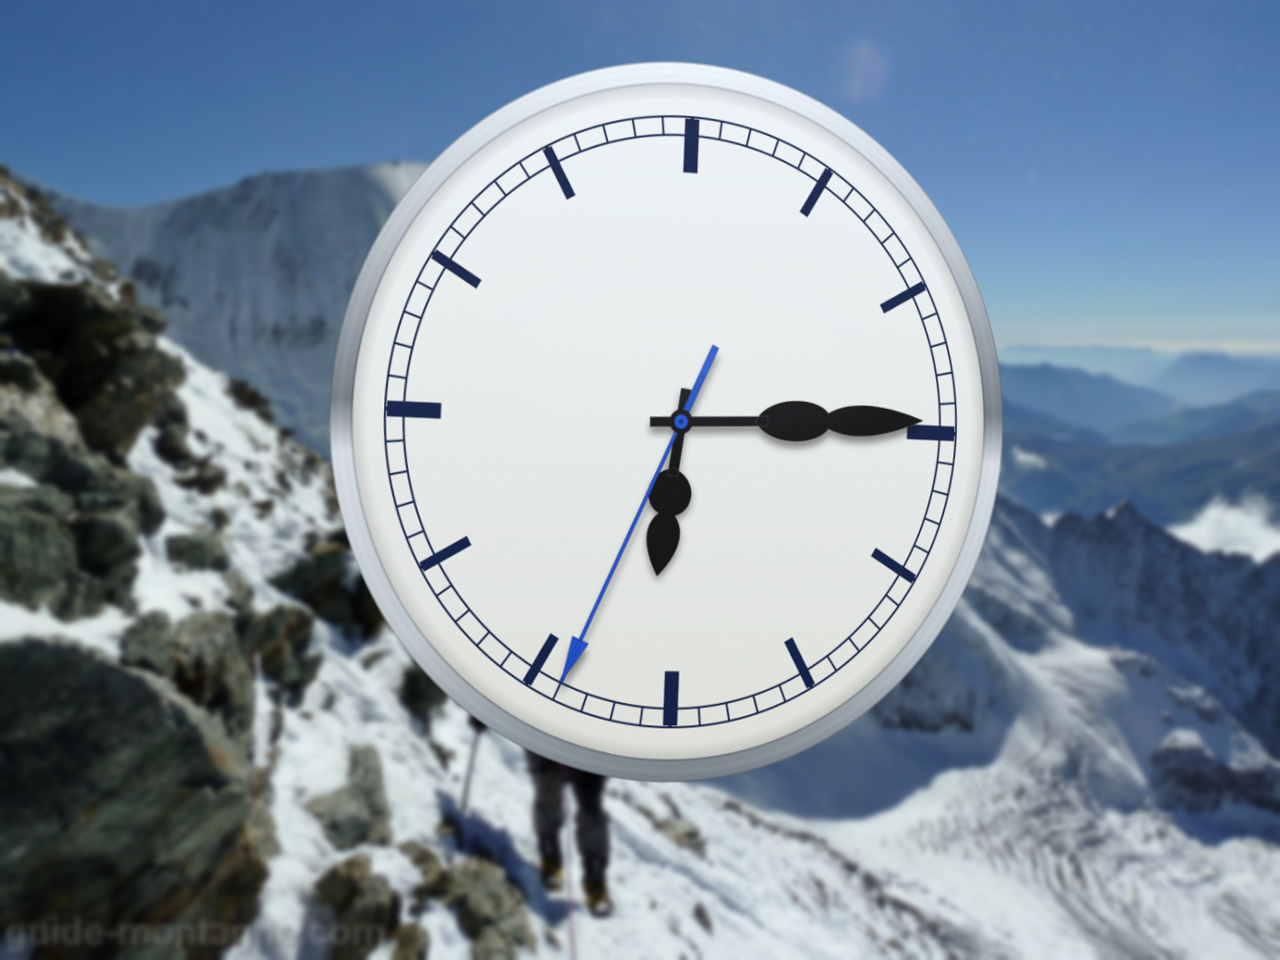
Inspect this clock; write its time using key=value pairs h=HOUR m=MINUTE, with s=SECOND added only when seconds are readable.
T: h=6 m=14 s=34
